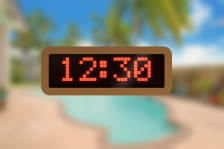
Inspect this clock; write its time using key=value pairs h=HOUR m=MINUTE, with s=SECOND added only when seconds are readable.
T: h=12 m=30
